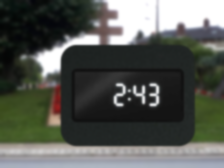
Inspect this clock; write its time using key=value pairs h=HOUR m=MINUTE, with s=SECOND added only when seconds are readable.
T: h=2 m=43
